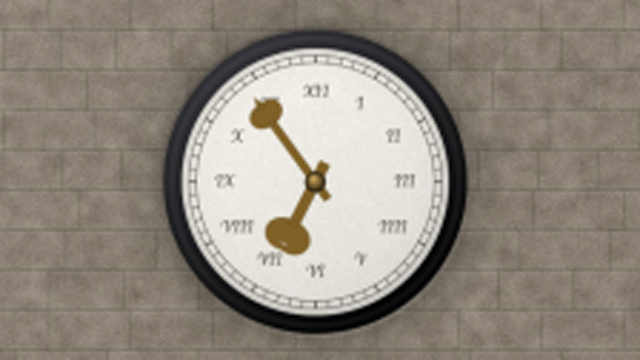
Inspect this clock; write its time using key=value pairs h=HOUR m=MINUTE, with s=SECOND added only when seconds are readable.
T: h=6 m=54
